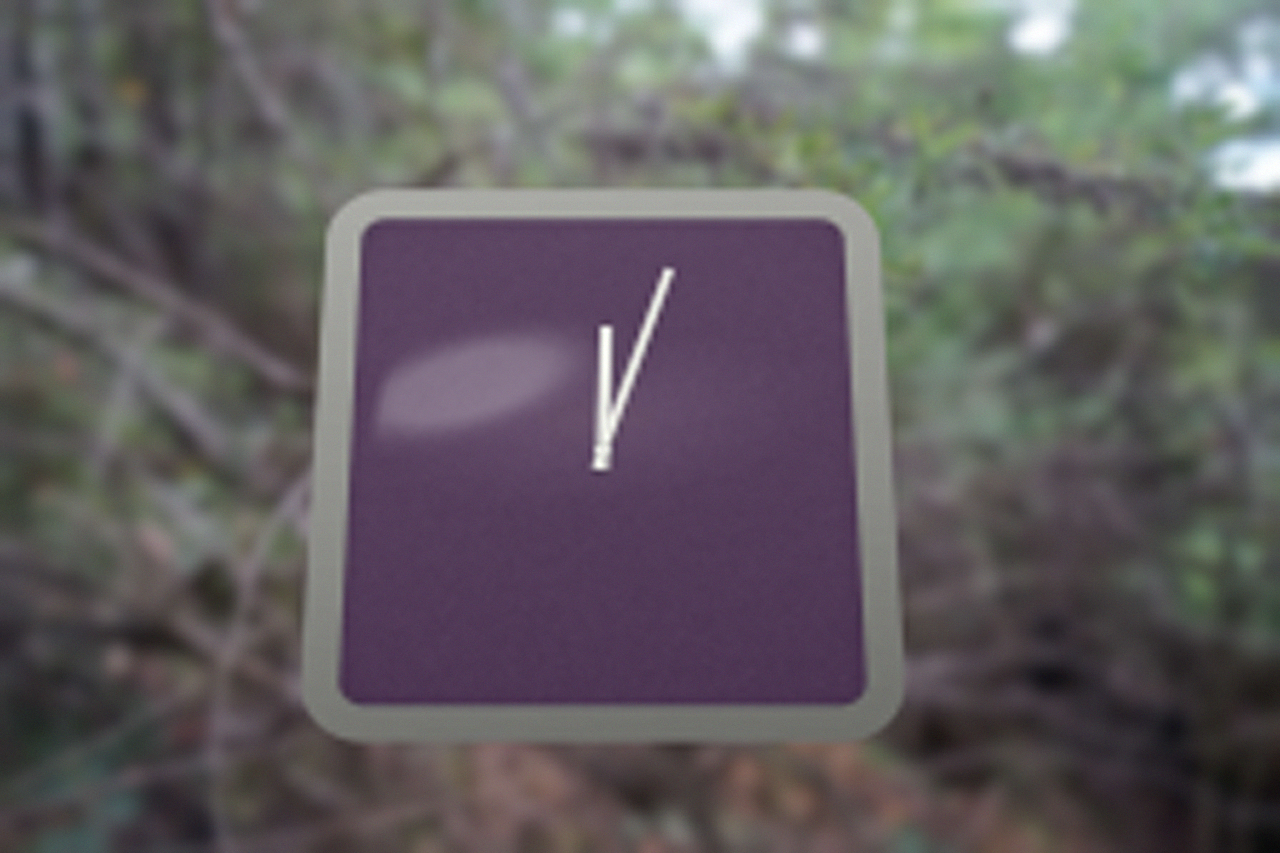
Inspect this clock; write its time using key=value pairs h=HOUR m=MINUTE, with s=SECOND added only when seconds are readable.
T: h=12 m=3
